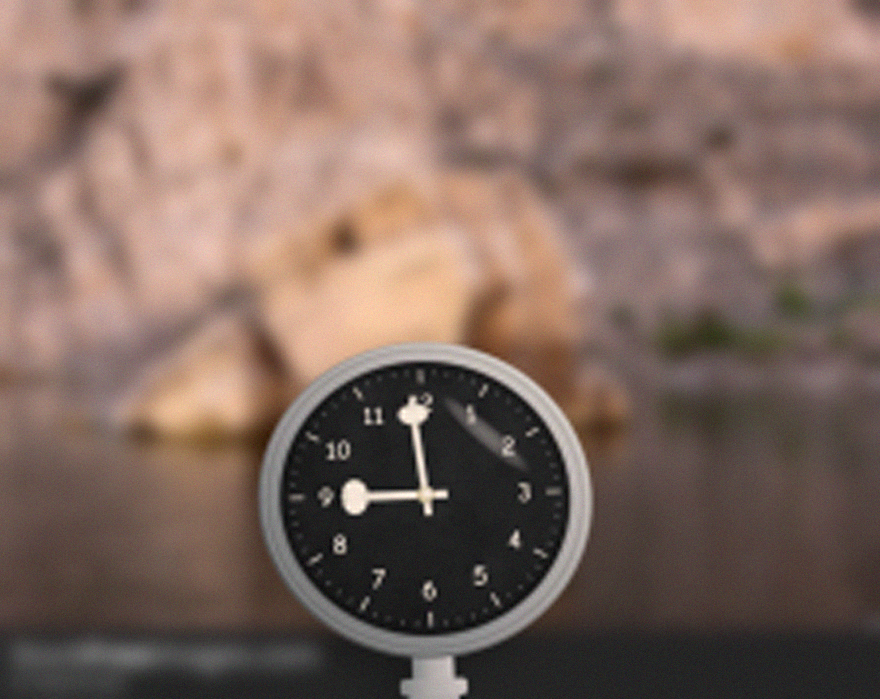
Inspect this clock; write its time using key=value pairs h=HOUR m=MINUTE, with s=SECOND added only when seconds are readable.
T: h=8 m=59
